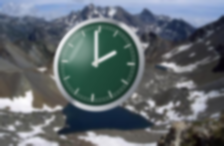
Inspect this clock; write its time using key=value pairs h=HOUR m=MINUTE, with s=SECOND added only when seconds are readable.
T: h=1 m=59
